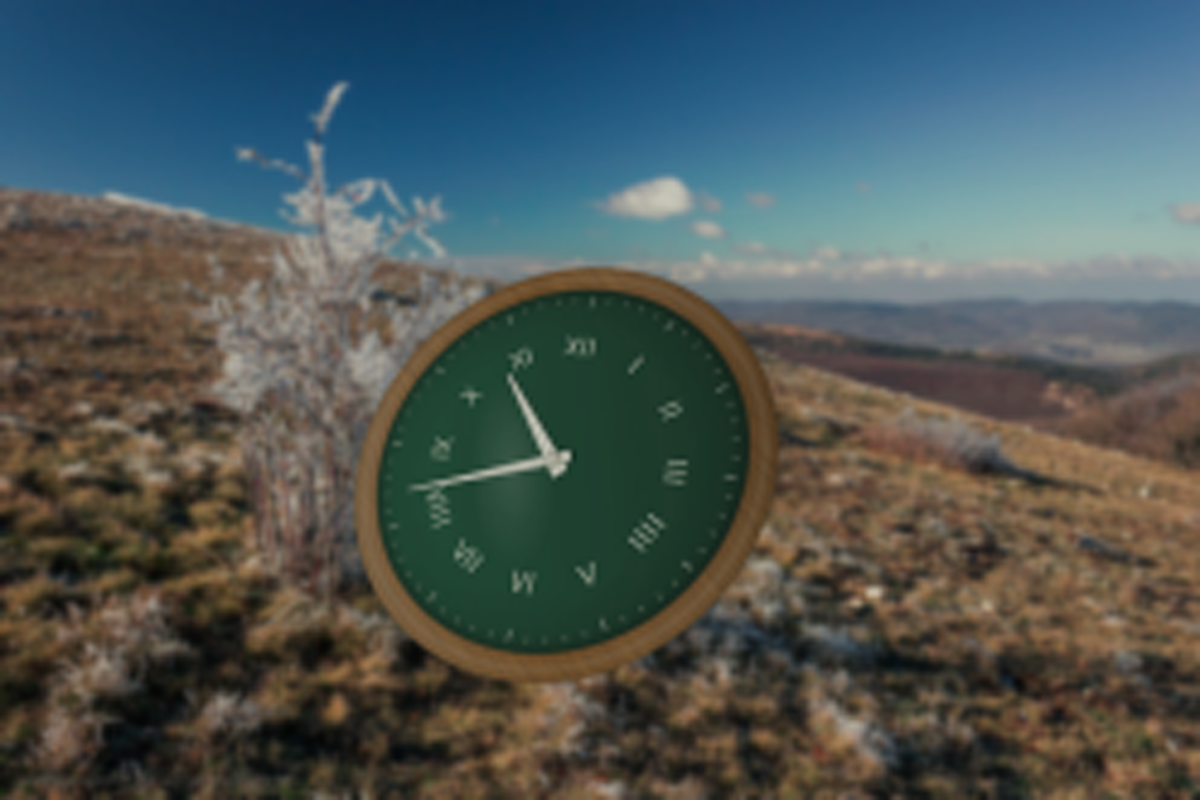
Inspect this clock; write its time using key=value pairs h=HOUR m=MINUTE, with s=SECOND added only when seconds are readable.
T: h=10 m=42
